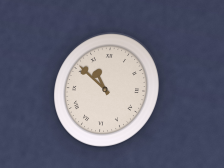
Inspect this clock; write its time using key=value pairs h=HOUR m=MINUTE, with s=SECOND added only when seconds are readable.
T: h=10 m=51
